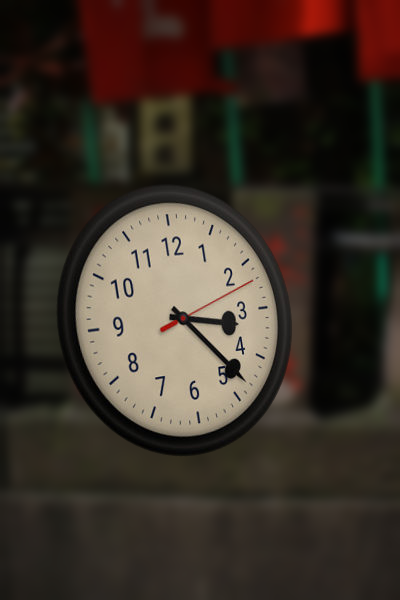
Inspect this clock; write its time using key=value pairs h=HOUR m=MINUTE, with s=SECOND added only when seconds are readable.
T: h=3 m=23 s=12
